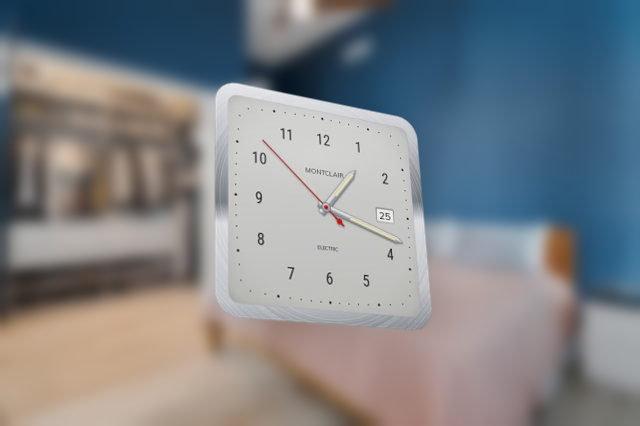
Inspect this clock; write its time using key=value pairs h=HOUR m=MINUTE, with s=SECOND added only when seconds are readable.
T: h=1 m=17 s=52
